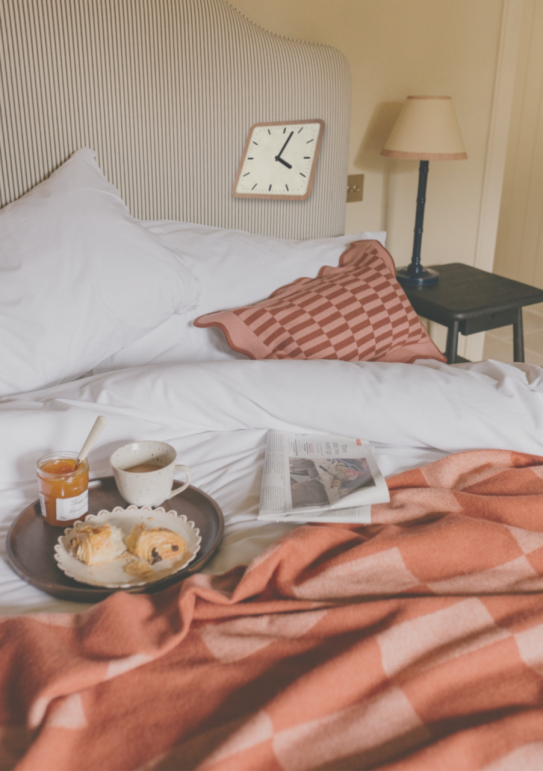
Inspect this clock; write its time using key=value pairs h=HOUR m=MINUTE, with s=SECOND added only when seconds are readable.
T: h=4 m=3
